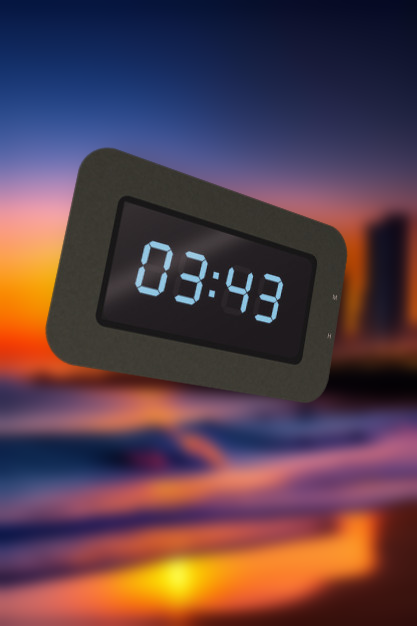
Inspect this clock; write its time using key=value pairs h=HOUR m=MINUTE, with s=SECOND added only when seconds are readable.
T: h=3 m=43
